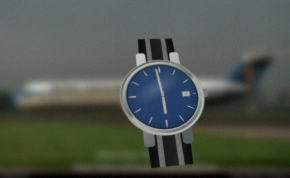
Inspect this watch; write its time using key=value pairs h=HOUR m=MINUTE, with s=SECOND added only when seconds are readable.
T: h=5 m=59
